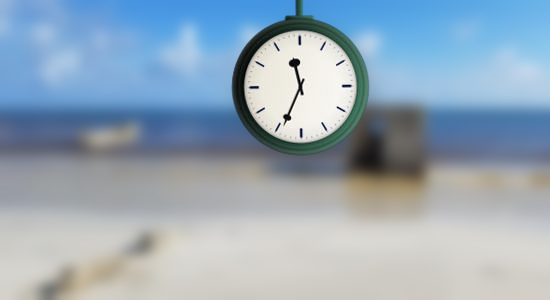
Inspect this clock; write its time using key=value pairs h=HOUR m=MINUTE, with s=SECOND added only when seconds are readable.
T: h=11 m=34
